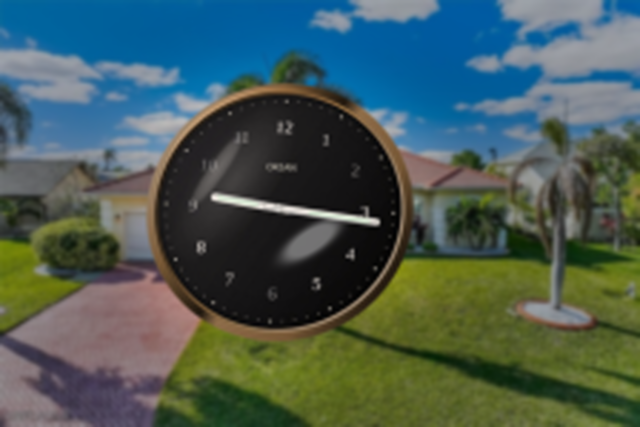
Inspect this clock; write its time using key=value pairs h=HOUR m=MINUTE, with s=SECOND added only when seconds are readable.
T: h=9 m=16
